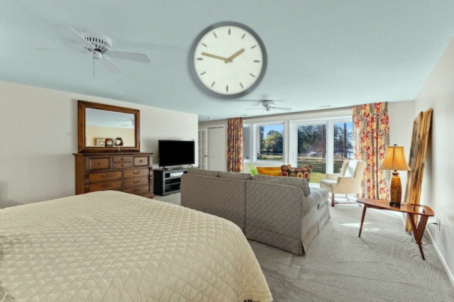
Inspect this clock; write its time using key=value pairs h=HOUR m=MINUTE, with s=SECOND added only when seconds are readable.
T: h=1 m=47
